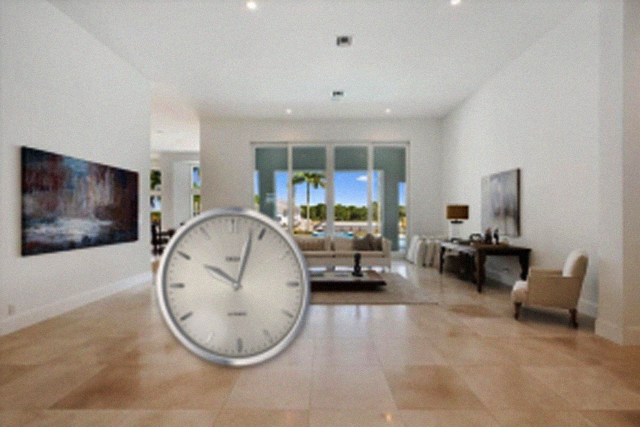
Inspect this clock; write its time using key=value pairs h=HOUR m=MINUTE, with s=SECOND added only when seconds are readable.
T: h=10 m=3
